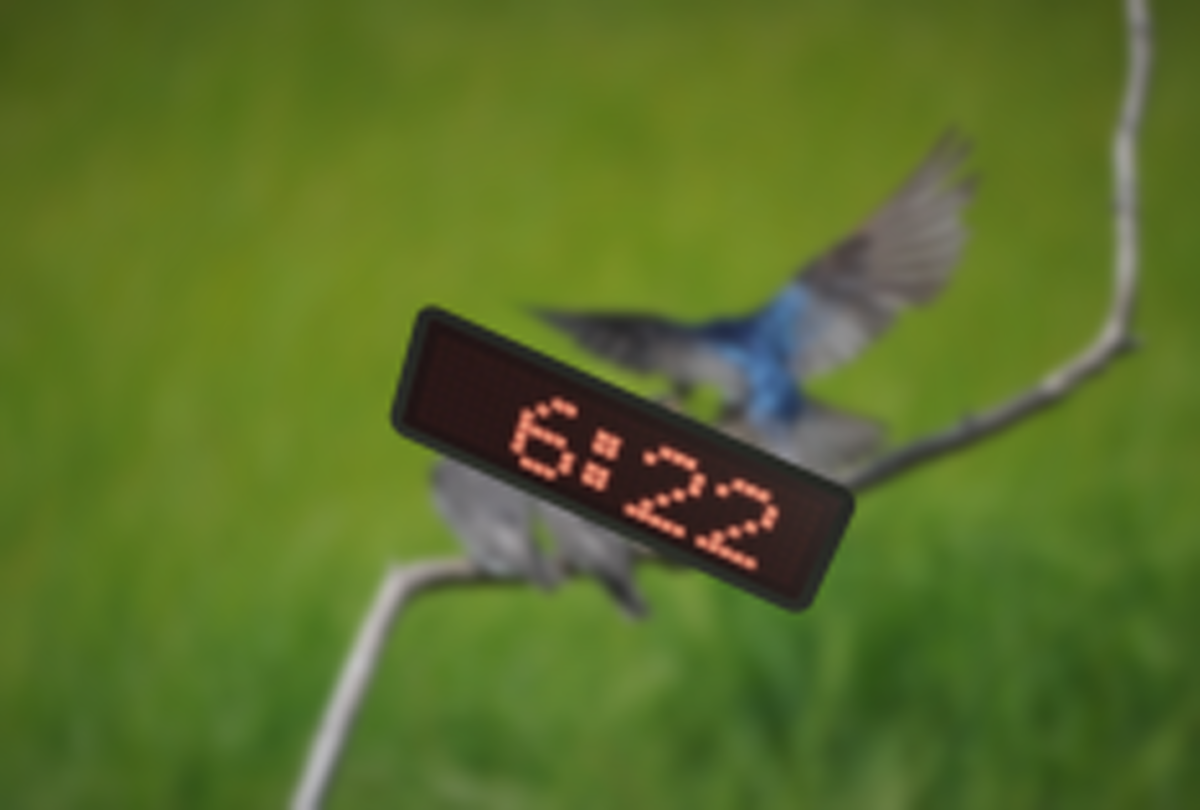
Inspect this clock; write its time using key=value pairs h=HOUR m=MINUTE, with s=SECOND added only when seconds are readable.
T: h=6 m=22
